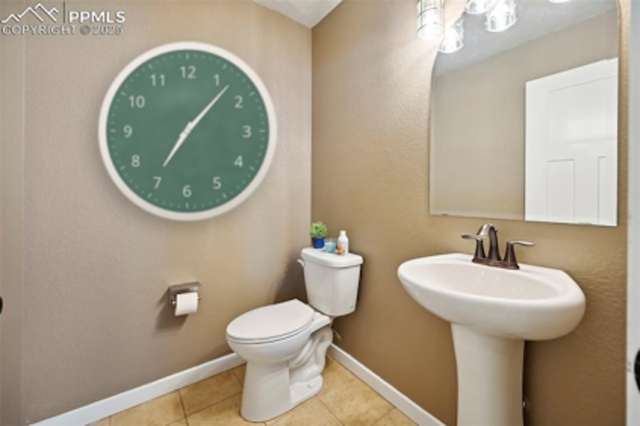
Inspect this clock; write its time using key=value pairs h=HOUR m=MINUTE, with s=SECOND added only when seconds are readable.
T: h=7 m=7
